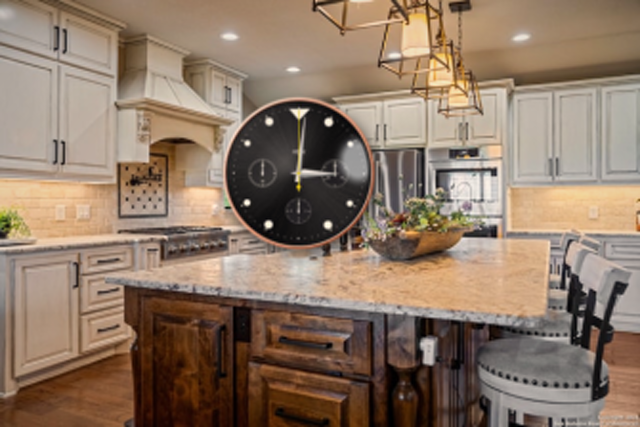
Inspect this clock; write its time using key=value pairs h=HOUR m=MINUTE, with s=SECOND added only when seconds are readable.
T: h=3 m=1
